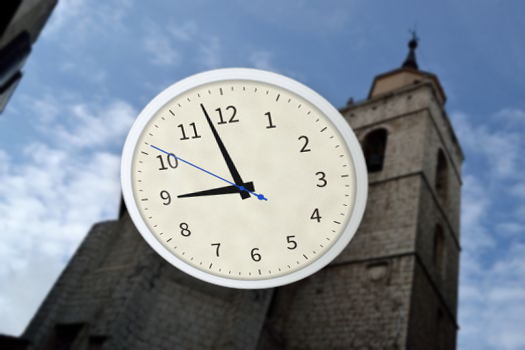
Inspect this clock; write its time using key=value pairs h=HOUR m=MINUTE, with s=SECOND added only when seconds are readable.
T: h=8 m=57 s=51
